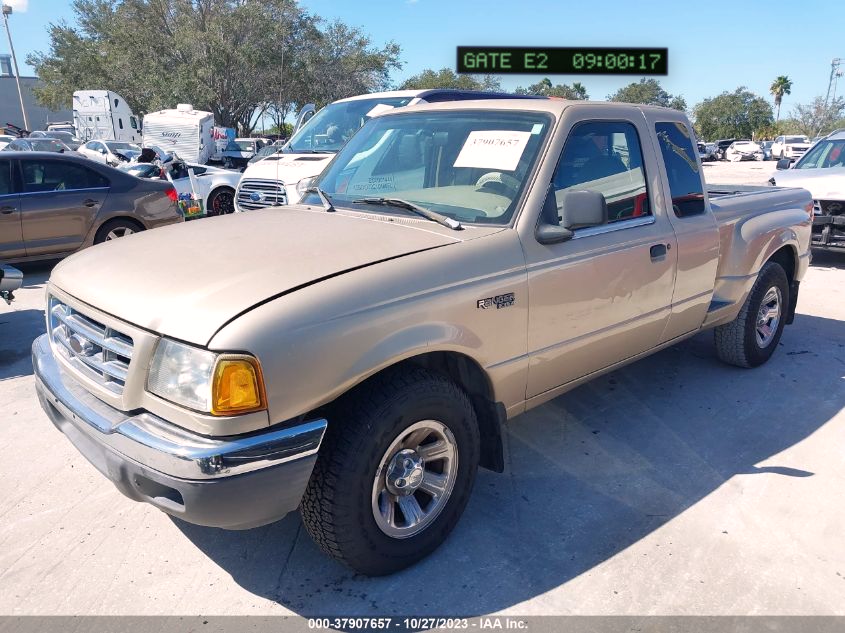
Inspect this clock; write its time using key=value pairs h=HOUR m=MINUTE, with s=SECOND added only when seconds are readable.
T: h=9 m=0 s=17
